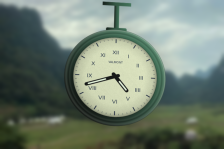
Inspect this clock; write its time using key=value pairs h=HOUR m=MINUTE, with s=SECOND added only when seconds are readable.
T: h=4 m=42
